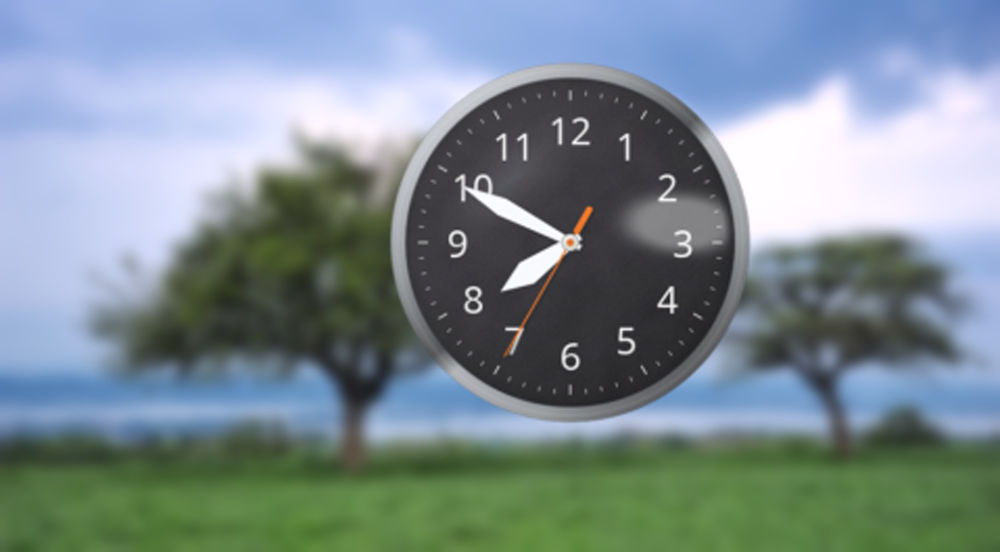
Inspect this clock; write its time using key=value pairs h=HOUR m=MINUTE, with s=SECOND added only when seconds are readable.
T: h=7 m=49 s=35
